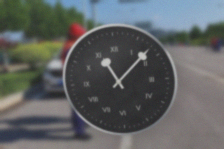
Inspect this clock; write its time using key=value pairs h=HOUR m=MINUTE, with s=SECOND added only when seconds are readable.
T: h=11 m=8
